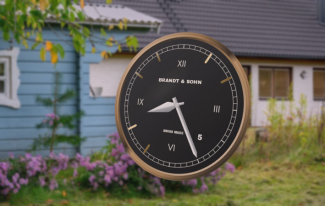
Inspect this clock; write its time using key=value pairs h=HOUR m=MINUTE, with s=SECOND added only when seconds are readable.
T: h=8 m=25
